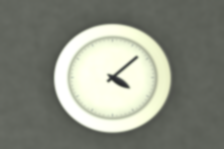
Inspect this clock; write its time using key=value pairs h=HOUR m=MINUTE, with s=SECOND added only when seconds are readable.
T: h=4 m=8
